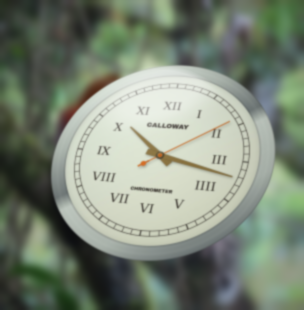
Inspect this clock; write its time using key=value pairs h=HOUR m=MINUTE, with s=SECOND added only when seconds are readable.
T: h=10 m=17 s=9
